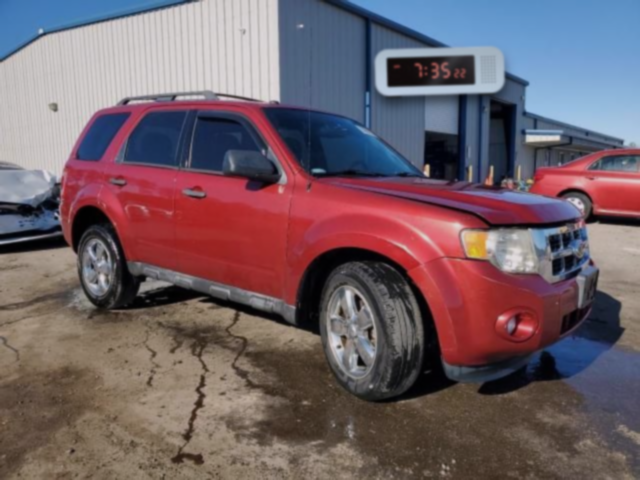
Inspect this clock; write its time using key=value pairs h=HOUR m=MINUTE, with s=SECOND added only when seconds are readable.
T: h=7 m=35
